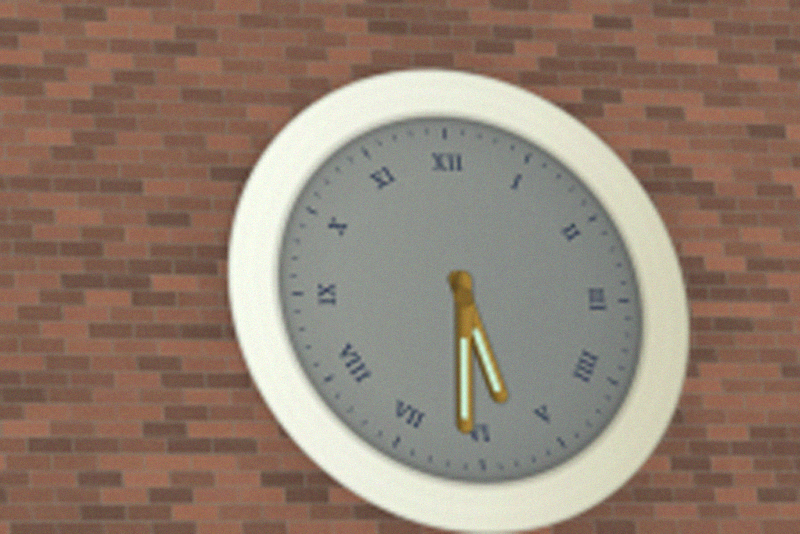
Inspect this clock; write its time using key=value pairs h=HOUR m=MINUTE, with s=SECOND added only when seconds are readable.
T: h=5 m=31
